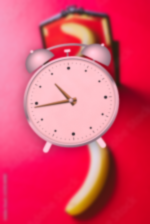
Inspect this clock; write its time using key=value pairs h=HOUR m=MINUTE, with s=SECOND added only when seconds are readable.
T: h=10 m=44
